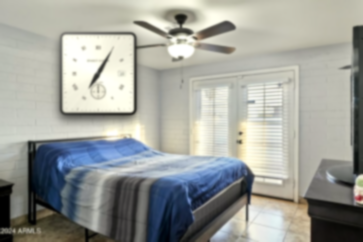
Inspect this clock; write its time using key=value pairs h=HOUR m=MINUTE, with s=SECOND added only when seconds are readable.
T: h=7 m=5
